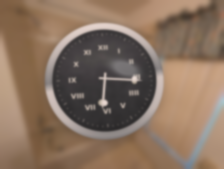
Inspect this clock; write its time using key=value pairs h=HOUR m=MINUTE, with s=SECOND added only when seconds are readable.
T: h=6 m=16
